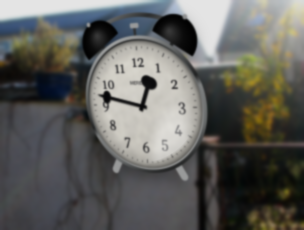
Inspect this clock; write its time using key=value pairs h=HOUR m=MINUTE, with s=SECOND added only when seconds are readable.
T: h=12 m=47
